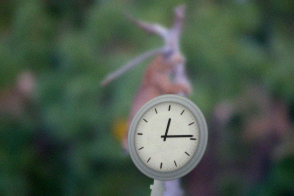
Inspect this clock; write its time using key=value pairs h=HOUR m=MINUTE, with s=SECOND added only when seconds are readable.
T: h=12 m=14
